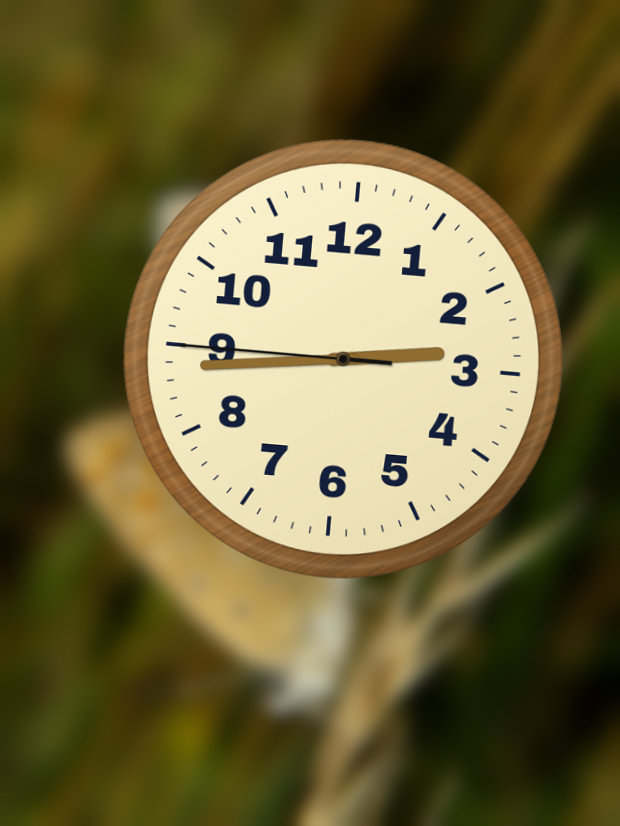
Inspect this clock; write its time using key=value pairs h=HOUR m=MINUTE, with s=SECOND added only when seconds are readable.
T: h=2 m=43 s=45
